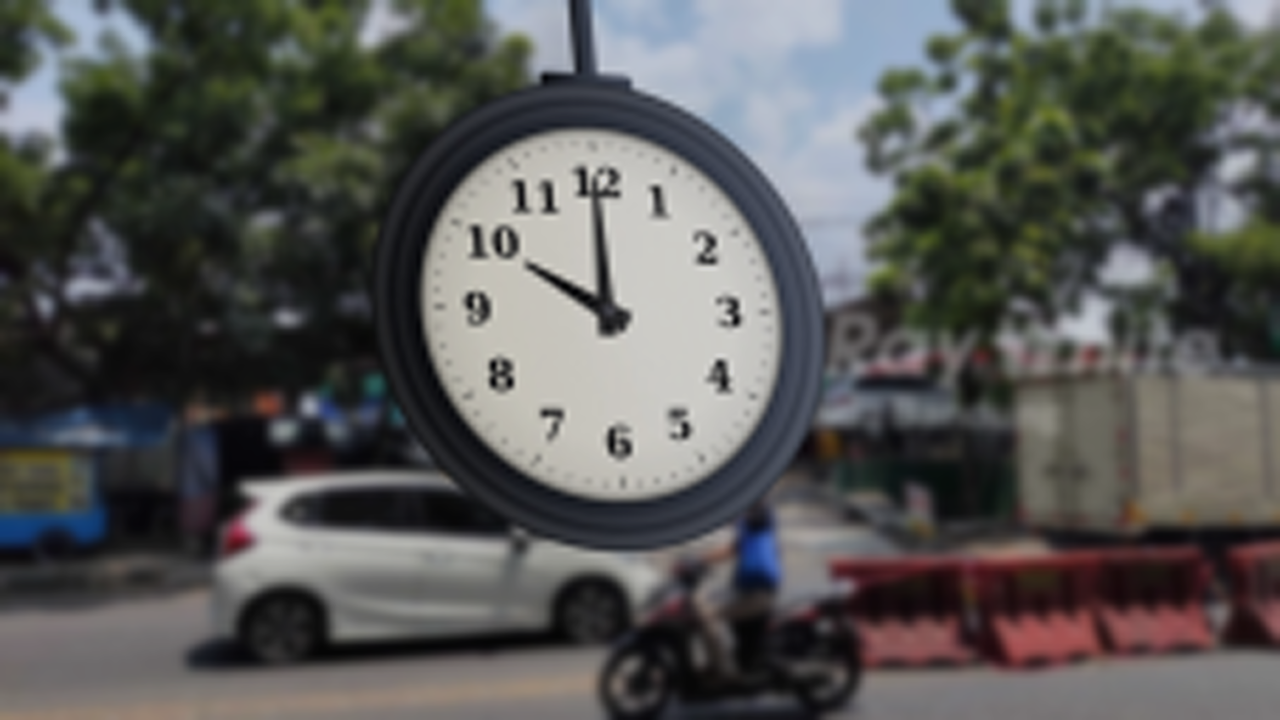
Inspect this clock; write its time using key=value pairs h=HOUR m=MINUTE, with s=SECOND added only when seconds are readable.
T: h=10 m=0
